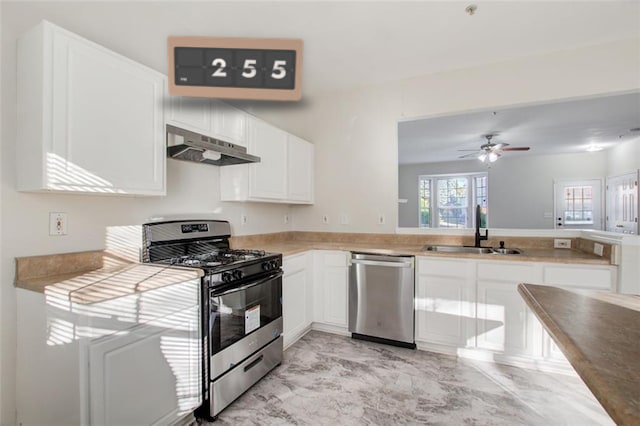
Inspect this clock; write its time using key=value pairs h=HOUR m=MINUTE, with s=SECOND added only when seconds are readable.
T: h=2 m=55
